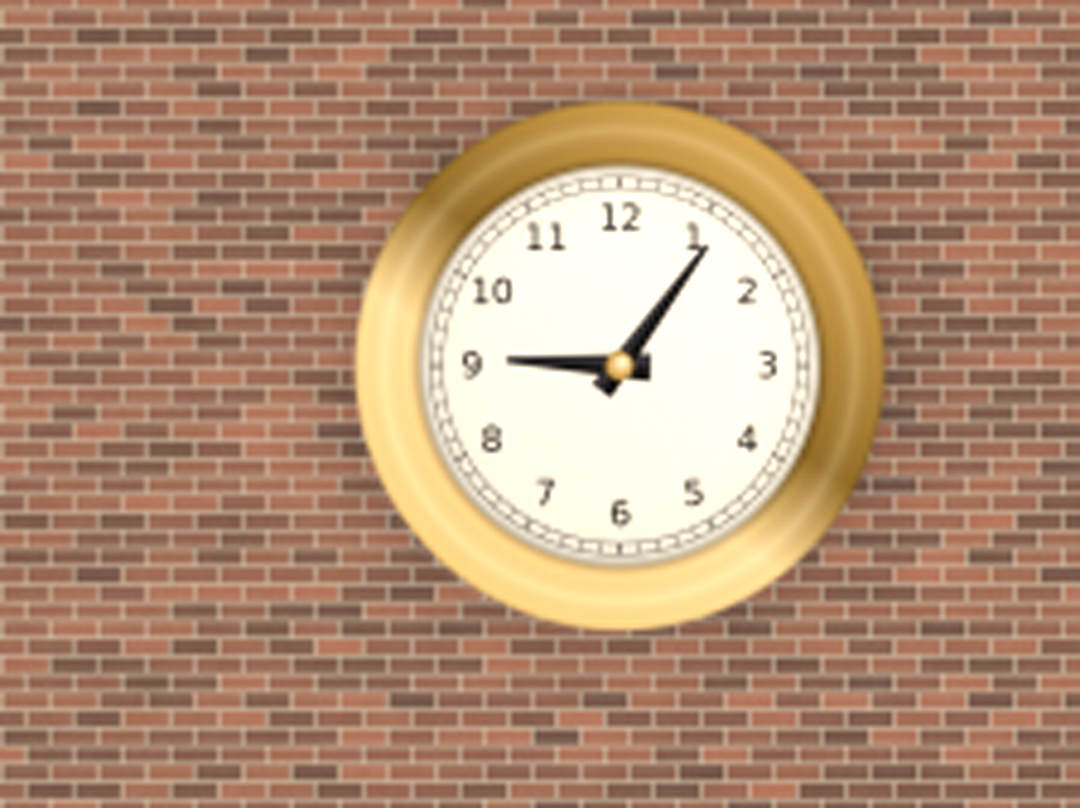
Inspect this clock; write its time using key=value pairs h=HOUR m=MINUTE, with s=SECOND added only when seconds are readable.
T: h=9 m=6
